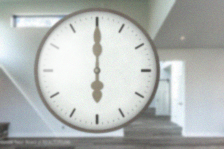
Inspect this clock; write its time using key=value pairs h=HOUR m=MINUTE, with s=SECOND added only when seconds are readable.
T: h=6 m=0
